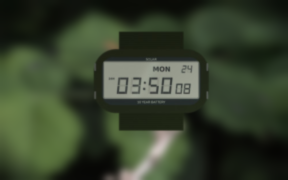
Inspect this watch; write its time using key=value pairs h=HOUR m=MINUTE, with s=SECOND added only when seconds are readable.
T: h=3 m=50 s=8
